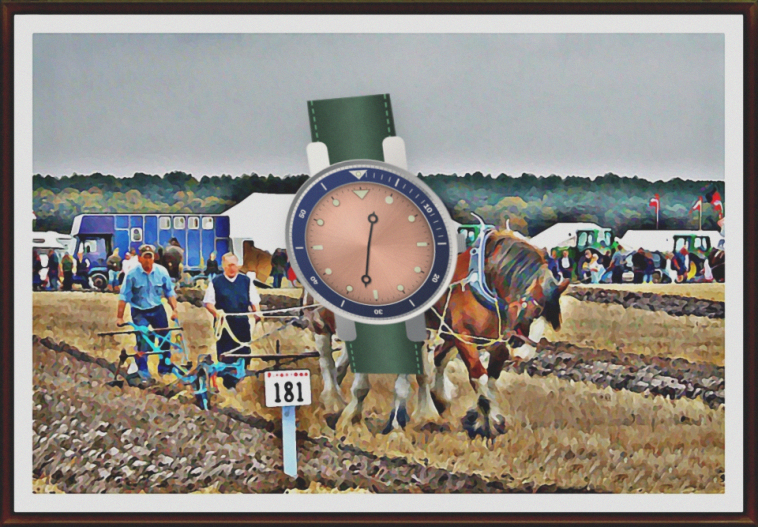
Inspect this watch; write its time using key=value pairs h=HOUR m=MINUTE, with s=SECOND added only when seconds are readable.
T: h=12 m=32
